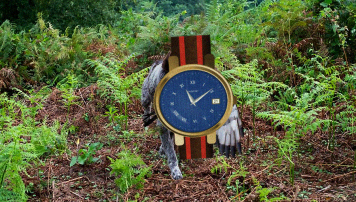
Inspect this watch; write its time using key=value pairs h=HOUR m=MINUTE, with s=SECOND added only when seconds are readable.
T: h=11 m=9
